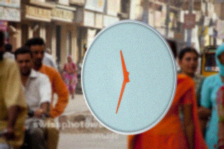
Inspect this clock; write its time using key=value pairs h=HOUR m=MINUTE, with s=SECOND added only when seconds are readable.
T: h=11 m=33
